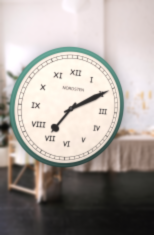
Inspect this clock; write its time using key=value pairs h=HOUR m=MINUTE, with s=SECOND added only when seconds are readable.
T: h=7 m=10
